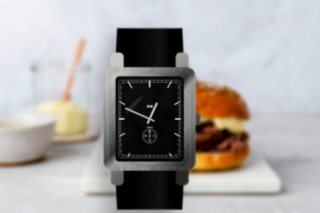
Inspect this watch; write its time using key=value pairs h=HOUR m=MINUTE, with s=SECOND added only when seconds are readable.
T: h=12 m=49
